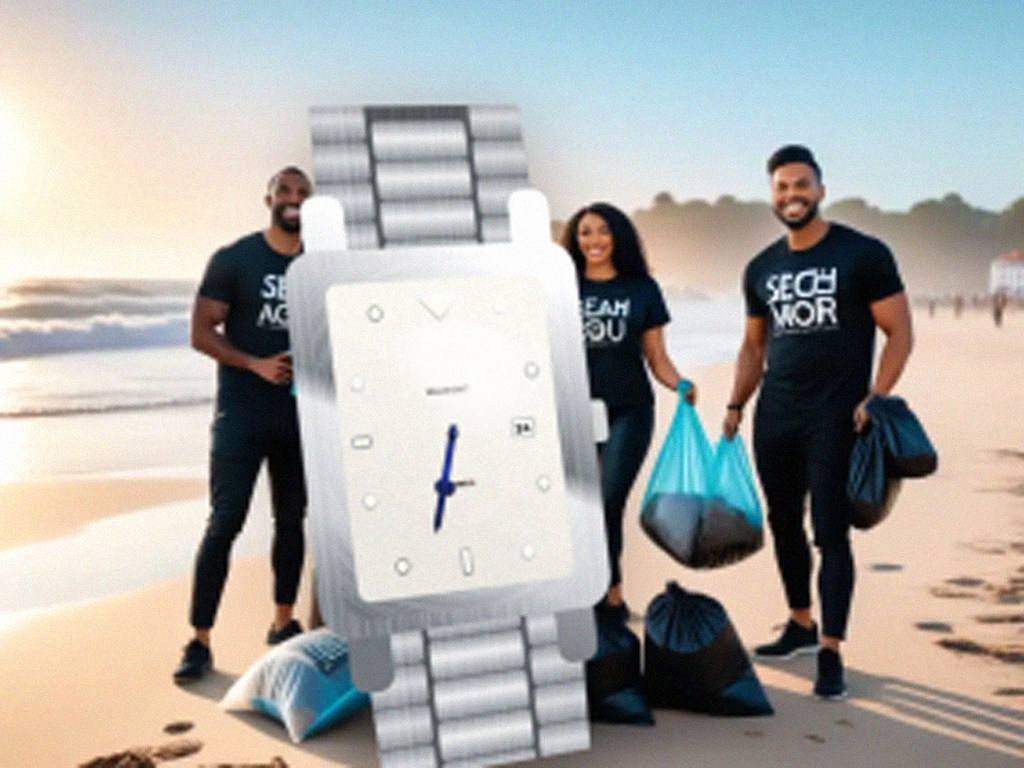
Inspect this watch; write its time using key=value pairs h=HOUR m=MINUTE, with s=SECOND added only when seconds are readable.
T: h=6 m=33
